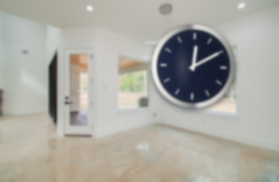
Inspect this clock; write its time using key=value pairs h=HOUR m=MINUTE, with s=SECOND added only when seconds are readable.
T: h=12 m=10
